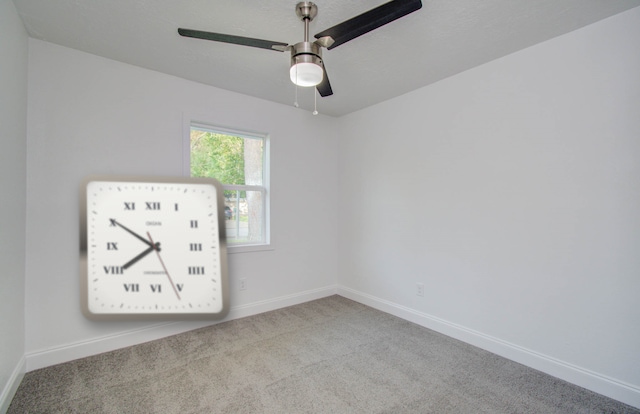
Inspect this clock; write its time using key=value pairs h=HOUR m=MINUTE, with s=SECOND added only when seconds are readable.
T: h=7 m=50 s=26
